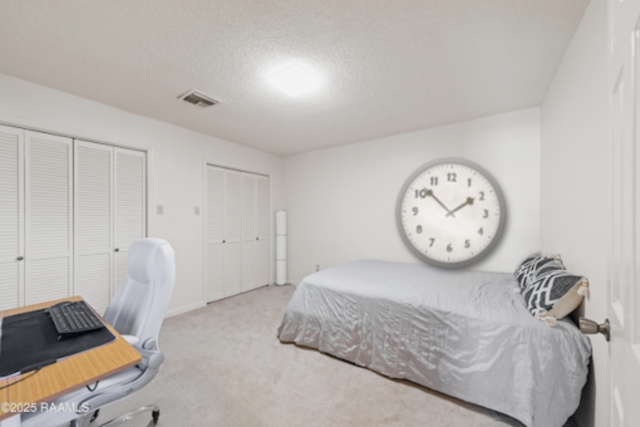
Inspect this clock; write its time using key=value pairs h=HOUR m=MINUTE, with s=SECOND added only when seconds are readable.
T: h=1 m=52
